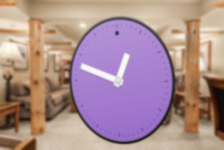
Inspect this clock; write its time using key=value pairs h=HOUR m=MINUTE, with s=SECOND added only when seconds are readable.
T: h=12 m=48
